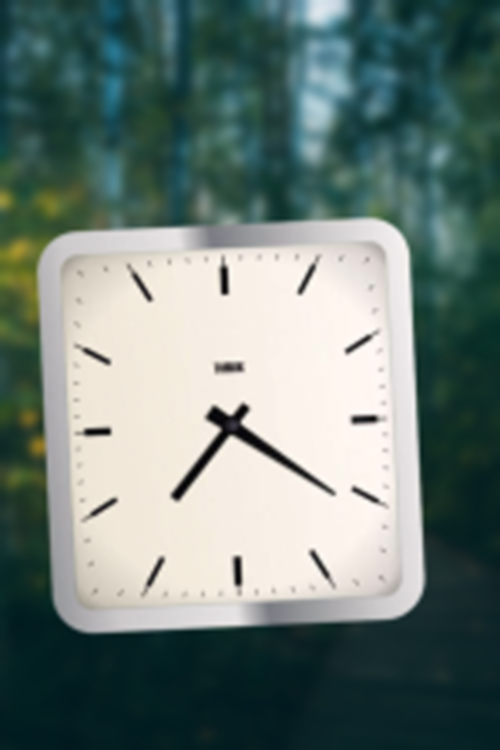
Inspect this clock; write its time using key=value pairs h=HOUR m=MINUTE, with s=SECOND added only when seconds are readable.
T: h=7 m=21
